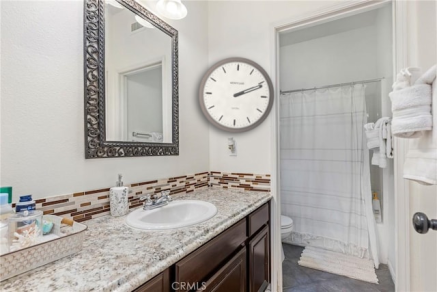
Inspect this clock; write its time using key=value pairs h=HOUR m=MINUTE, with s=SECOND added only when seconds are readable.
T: h=2 m=11
